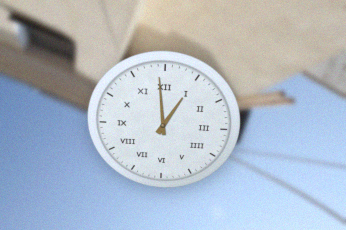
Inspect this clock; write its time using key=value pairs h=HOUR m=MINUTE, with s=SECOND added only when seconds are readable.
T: h=12 m=59
